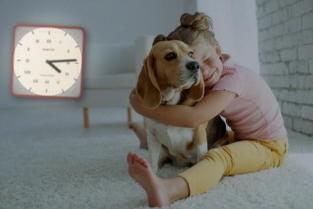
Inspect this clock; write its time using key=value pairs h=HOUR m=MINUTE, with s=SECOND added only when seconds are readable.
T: h=4 m=14
